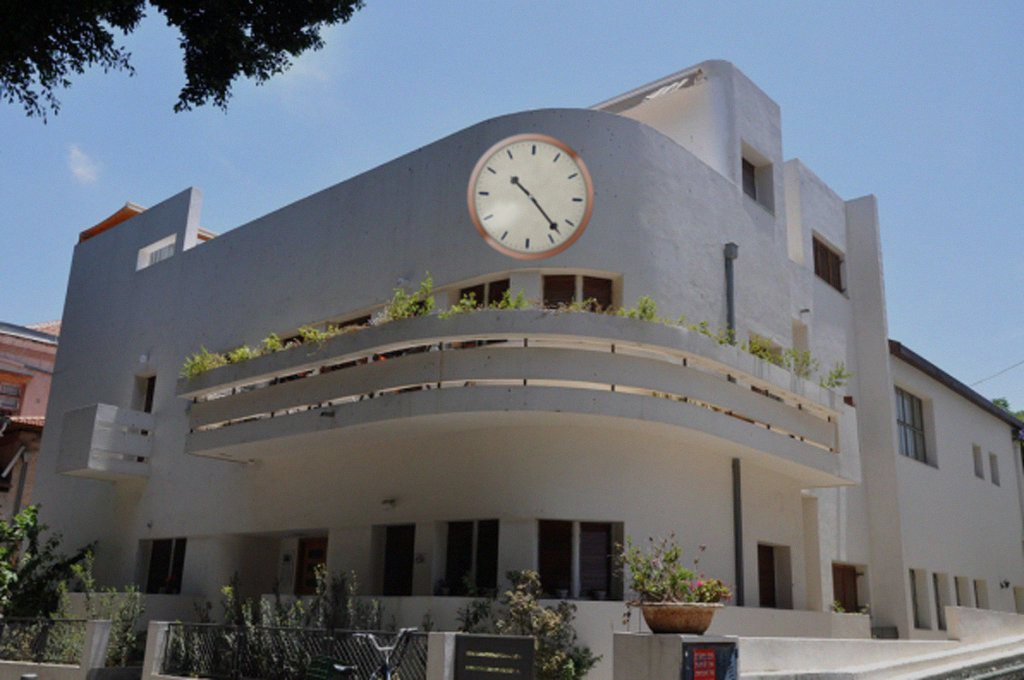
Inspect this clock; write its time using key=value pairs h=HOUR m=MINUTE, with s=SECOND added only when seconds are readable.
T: h=10 m=23
